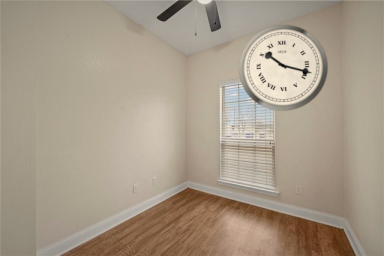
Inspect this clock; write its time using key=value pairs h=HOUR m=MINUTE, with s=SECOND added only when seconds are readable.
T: h=10 m=18
